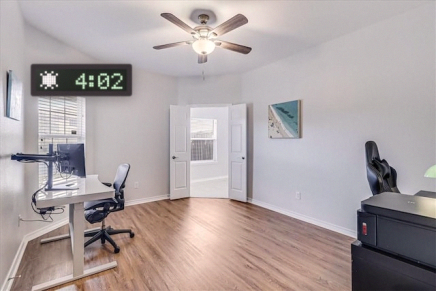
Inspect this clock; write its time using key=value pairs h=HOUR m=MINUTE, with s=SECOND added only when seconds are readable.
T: h=4 m=2
